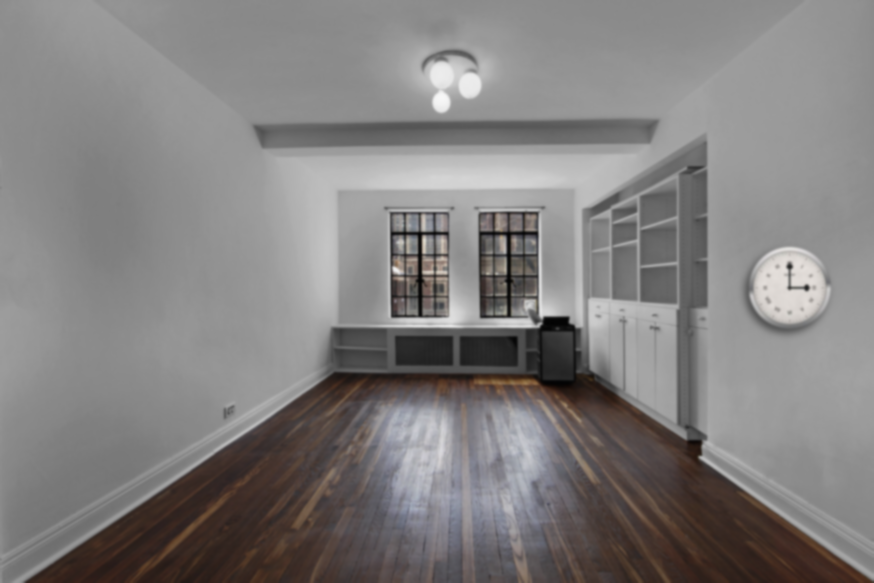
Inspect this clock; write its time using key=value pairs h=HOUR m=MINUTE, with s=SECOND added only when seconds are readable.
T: h=3 m=0
